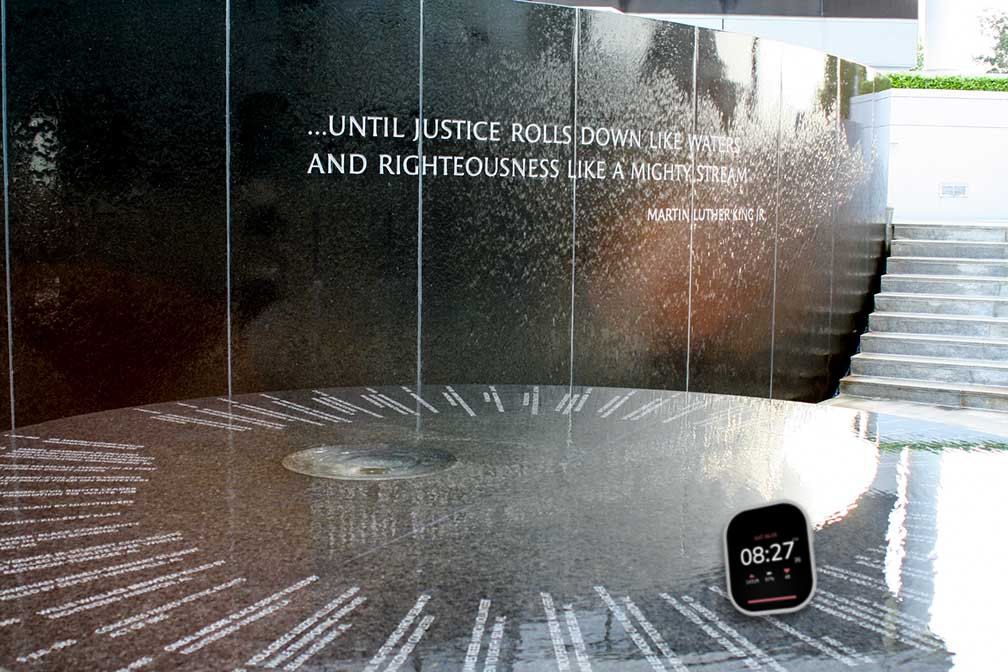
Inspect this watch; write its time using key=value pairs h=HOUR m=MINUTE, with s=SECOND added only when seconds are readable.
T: h=8 m=27
